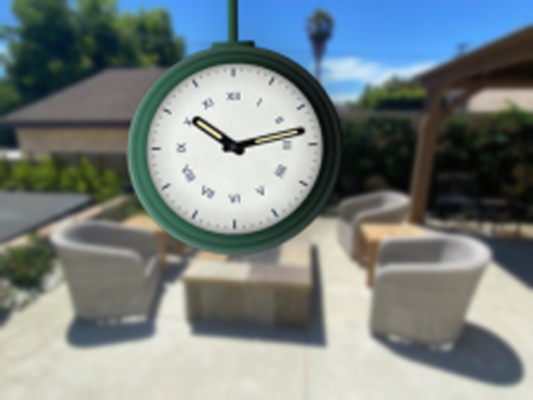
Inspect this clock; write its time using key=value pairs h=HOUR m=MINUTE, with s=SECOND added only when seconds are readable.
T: h=10 m=13
